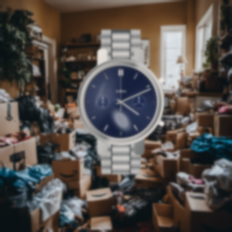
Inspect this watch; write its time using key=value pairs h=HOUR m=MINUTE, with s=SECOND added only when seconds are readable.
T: h=4 m=11
